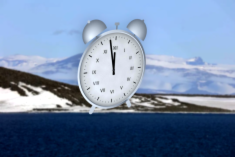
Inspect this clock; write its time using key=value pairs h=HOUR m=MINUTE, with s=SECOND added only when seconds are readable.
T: h=11 m=58
